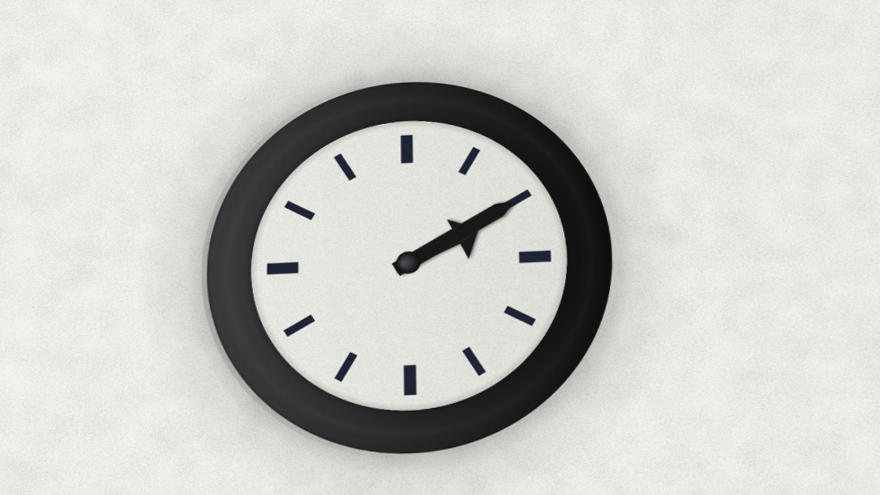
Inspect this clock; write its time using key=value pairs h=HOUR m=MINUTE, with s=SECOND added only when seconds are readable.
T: h=2 m=10
